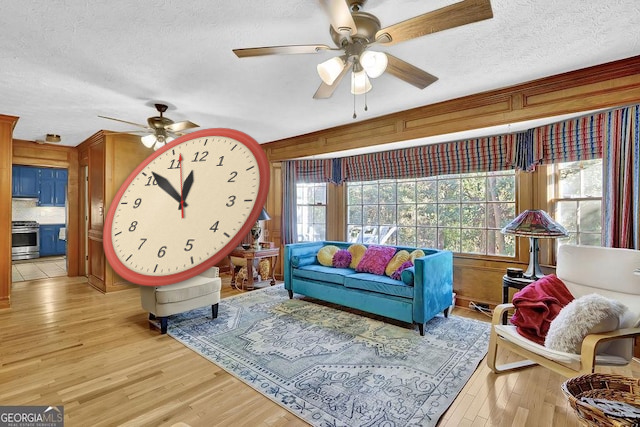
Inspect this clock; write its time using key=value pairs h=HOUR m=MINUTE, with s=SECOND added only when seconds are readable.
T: h=11 m=50 s=56
